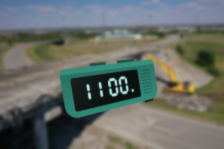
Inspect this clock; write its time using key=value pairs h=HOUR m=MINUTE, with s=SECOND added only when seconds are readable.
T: h=11 m=0
